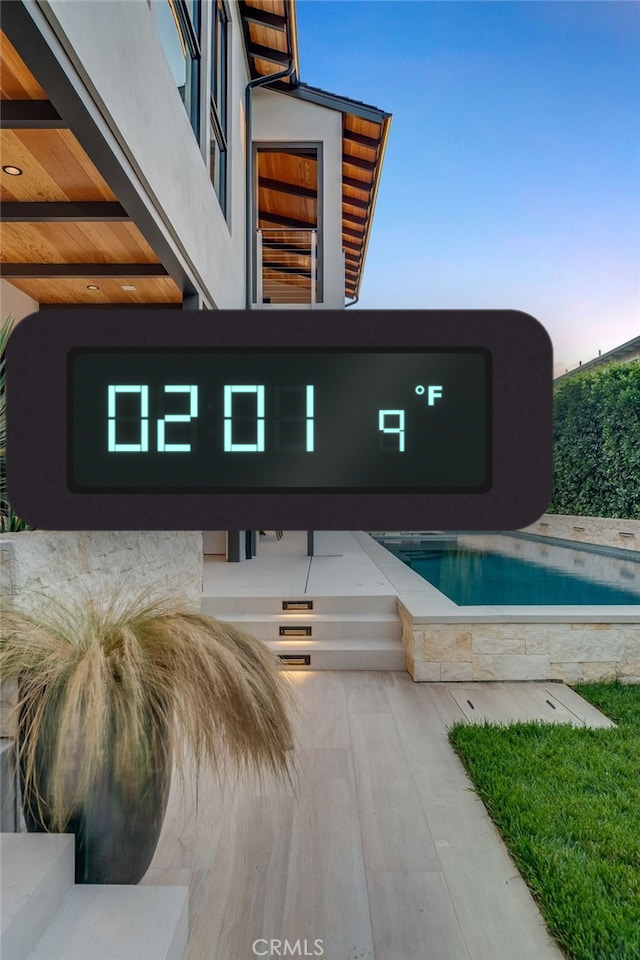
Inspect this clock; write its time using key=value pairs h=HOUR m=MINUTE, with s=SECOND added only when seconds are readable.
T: h=2 m=1
